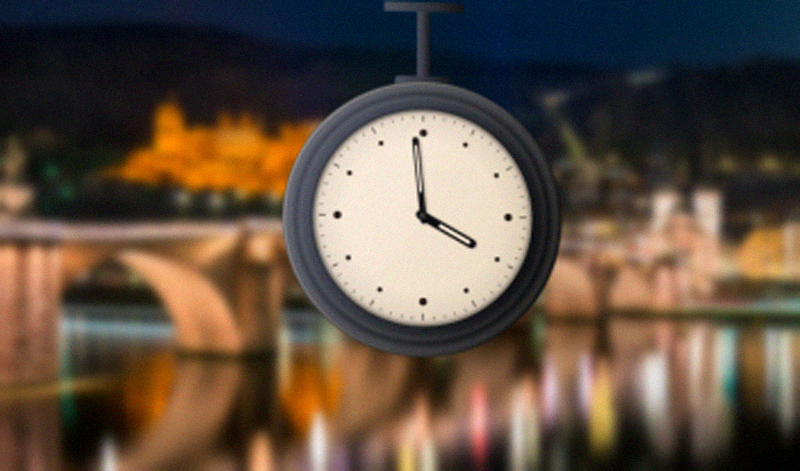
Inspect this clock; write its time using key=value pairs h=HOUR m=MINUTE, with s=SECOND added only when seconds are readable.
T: h=3 m=59
